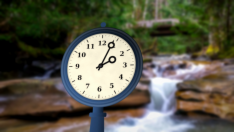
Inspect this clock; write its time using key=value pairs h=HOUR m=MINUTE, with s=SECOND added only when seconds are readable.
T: h=2 m=4
